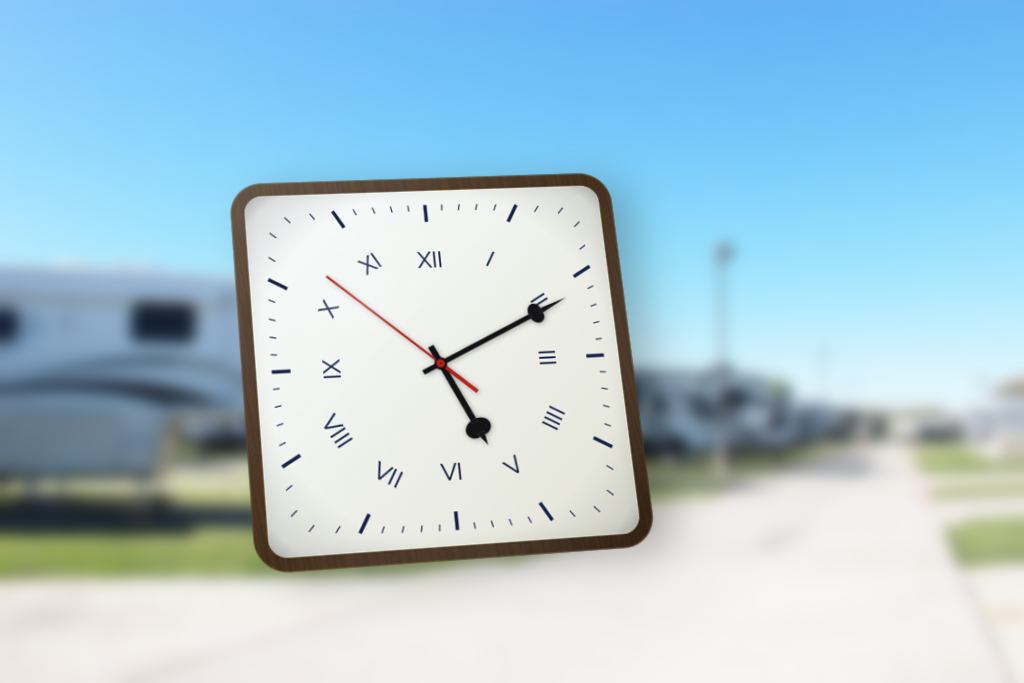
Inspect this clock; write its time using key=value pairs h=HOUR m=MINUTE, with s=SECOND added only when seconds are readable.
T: h=5 m=10 s=52
